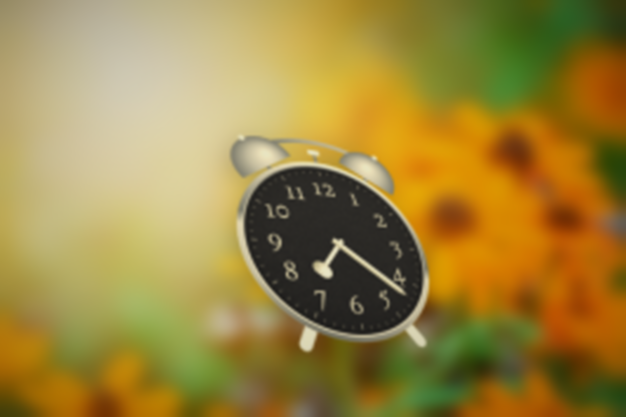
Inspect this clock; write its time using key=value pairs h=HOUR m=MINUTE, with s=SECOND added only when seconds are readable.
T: h=7 m=22
